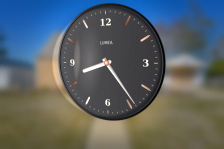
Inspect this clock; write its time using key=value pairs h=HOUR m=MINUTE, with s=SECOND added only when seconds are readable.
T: h=8 m=24
